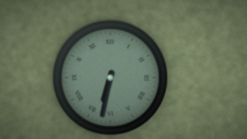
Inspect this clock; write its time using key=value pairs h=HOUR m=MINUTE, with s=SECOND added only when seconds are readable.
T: h=6 m=32
